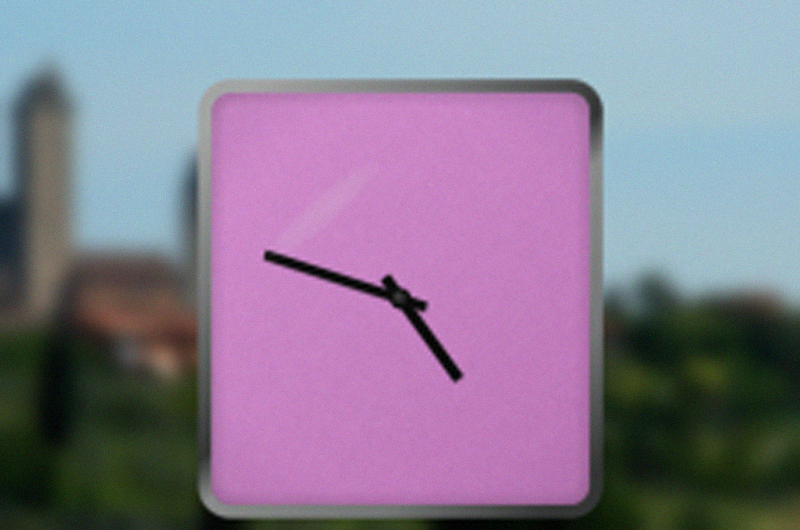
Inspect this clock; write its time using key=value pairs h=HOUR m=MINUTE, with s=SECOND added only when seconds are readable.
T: h=4 m=48
